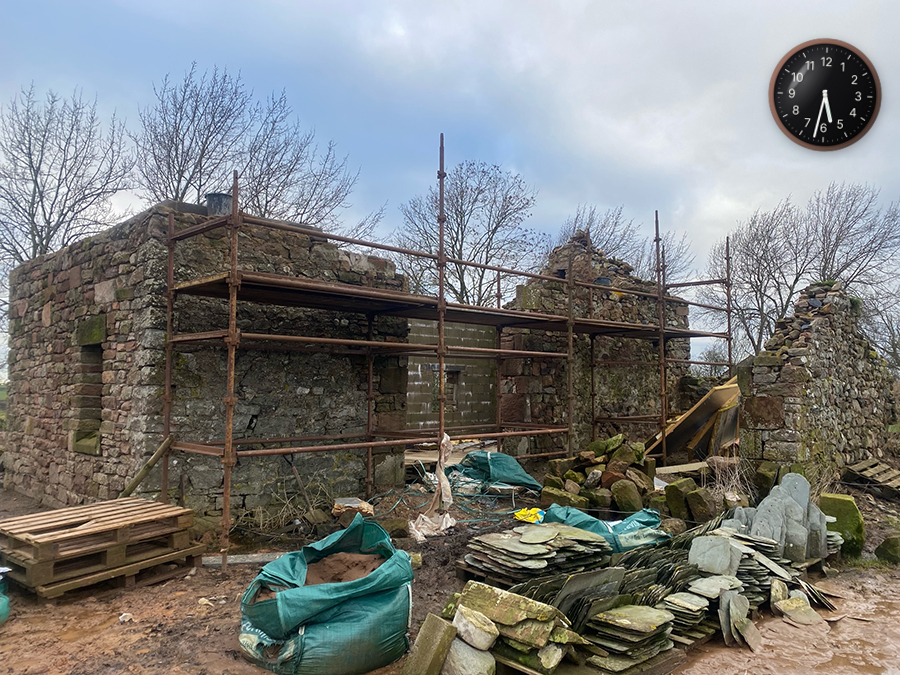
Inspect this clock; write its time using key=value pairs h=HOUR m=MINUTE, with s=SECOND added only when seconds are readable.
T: h=5 m=32
